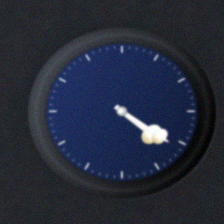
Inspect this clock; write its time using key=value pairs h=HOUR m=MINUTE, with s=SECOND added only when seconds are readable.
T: h=4 m=21
